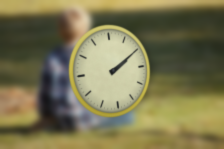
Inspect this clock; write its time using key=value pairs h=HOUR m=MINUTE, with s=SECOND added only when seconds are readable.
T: h=2 m=10
